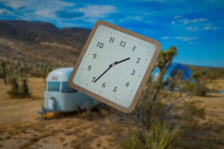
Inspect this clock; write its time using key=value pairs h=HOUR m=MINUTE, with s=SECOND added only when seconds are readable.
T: h=1 m=34
